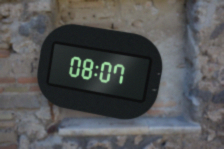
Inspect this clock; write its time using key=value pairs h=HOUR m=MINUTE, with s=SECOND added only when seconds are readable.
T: h=8 m=7
